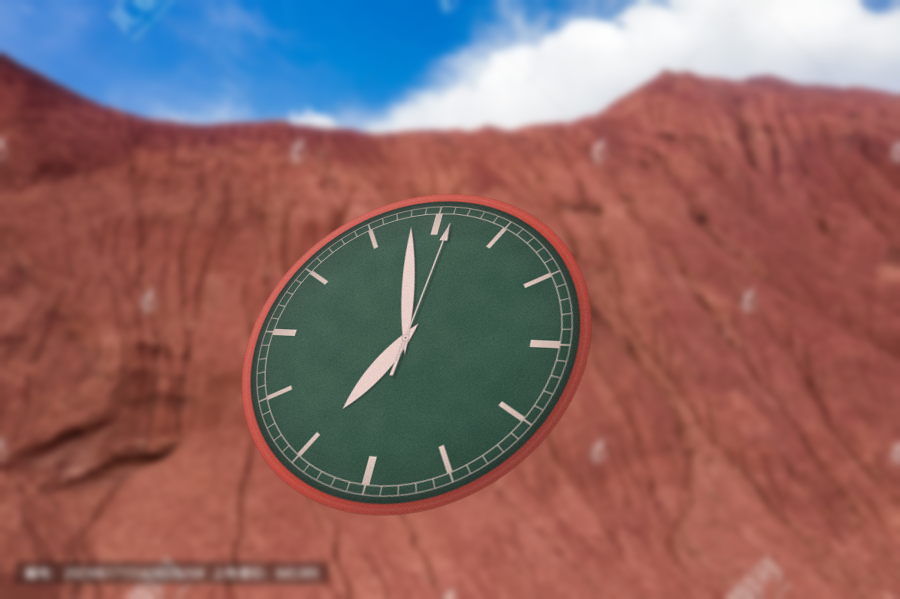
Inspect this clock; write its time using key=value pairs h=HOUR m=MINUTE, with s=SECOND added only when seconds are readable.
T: h=6 m=58 s=1
